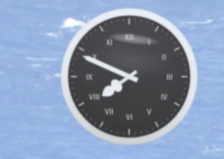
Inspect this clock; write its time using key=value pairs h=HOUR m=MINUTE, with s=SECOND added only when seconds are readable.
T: h=7 m=49
